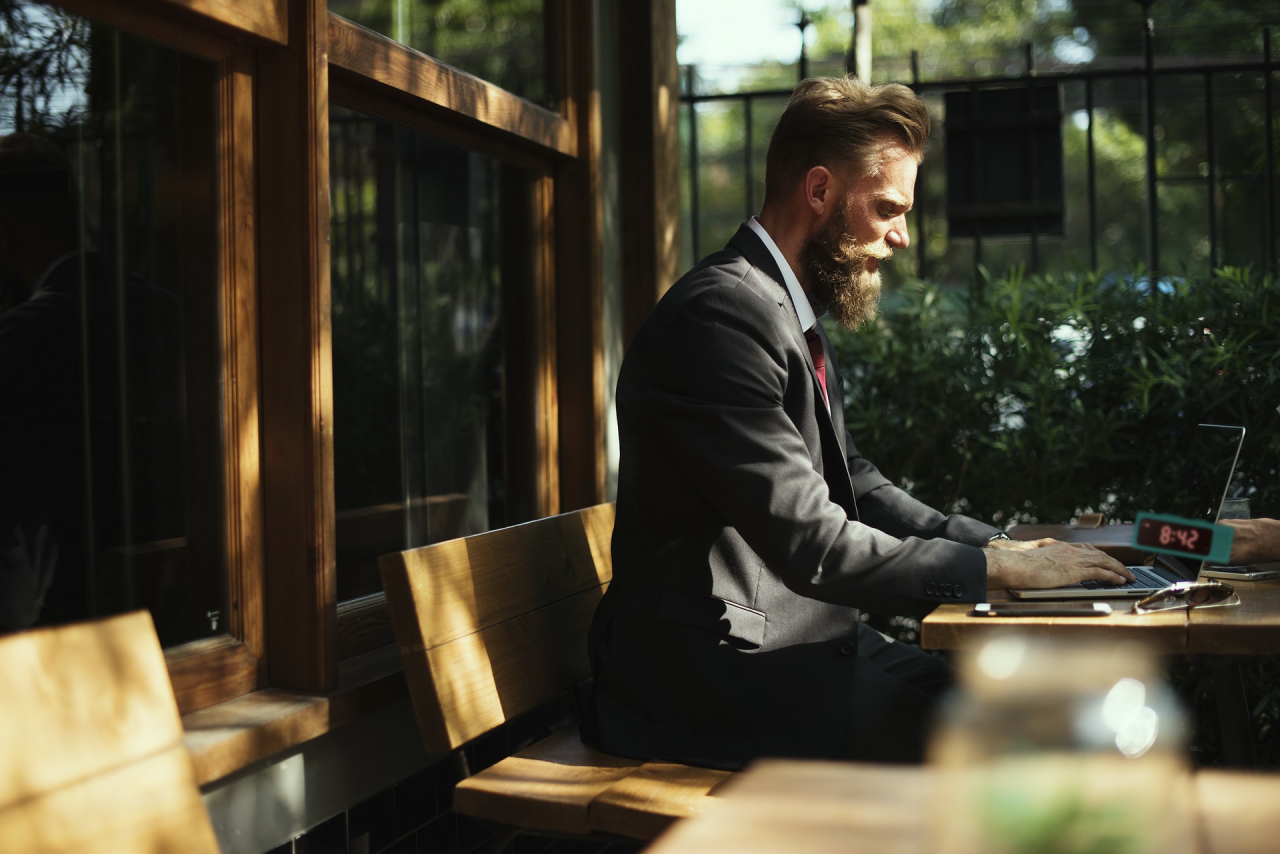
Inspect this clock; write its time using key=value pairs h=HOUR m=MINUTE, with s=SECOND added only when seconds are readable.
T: h=8 m=42
